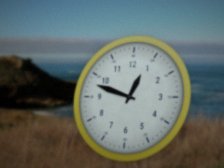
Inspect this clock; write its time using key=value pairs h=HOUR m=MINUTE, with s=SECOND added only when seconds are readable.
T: h=12 m=48
